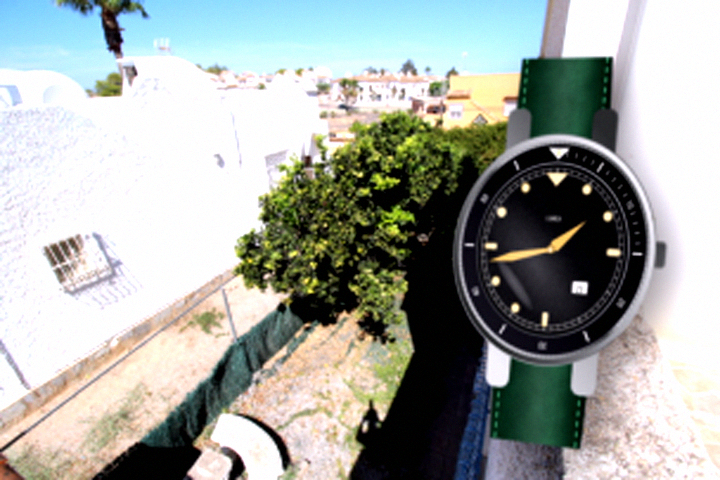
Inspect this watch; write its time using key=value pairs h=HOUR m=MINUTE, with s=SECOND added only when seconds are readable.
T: h=1 m=43
